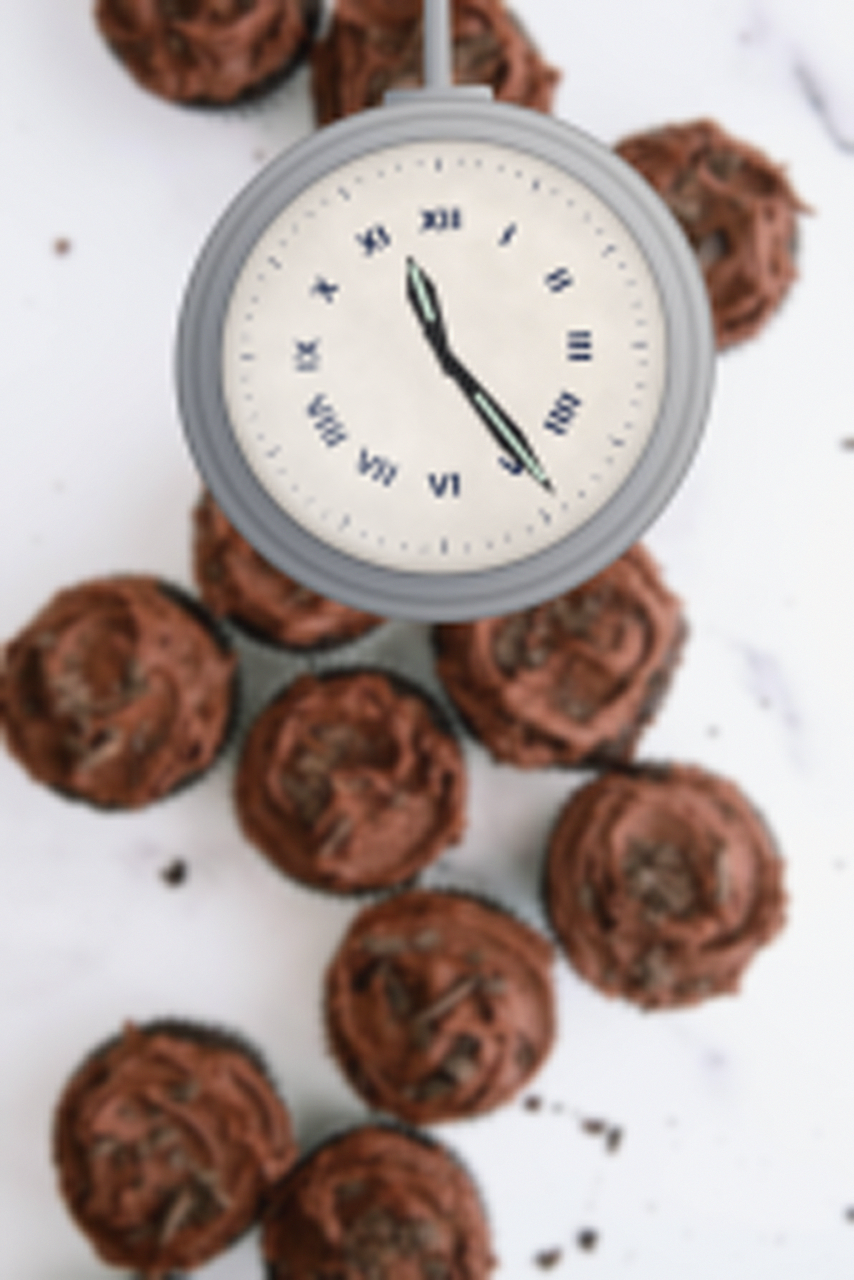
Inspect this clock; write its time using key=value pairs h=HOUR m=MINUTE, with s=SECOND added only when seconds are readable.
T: h=11 m=24
